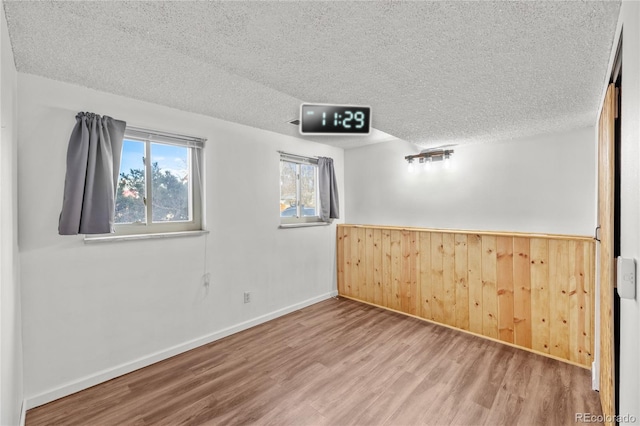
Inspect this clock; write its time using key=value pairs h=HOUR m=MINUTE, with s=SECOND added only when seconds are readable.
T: h=11 m=29
